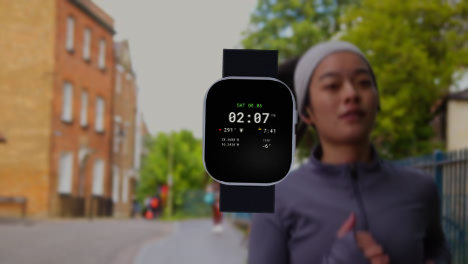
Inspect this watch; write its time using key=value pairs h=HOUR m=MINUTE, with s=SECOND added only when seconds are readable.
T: h=2 m=7
